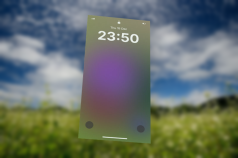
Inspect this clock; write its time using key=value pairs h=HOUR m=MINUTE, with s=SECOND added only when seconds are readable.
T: h=23 m=50
